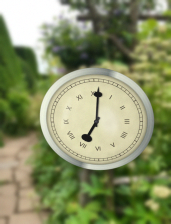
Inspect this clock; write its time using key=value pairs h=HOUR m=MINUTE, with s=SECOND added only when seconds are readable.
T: h=7 m=1
